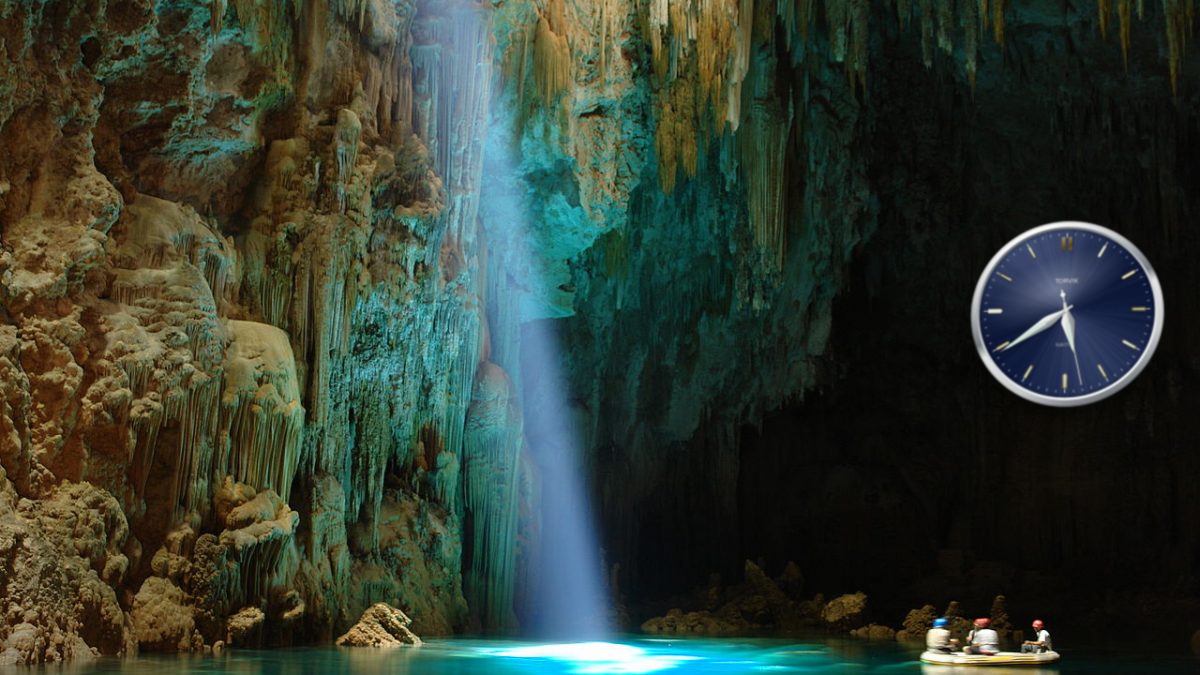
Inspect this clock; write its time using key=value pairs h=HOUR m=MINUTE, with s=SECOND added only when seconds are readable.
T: h=5 m=39 s=28
